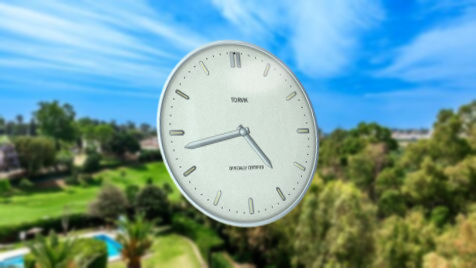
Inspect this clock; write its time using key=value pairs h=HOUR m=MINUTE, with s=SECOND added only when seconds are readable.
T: h=4 m=43
